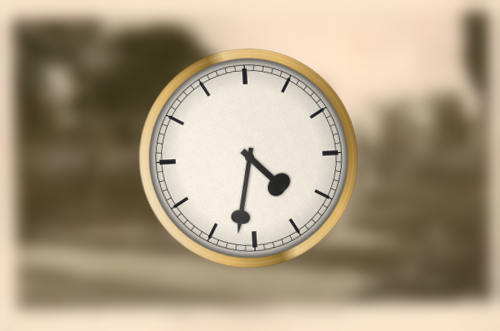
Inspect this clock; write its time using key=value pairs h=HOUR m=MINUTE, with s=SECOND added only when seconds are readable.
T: h=4 m=32
